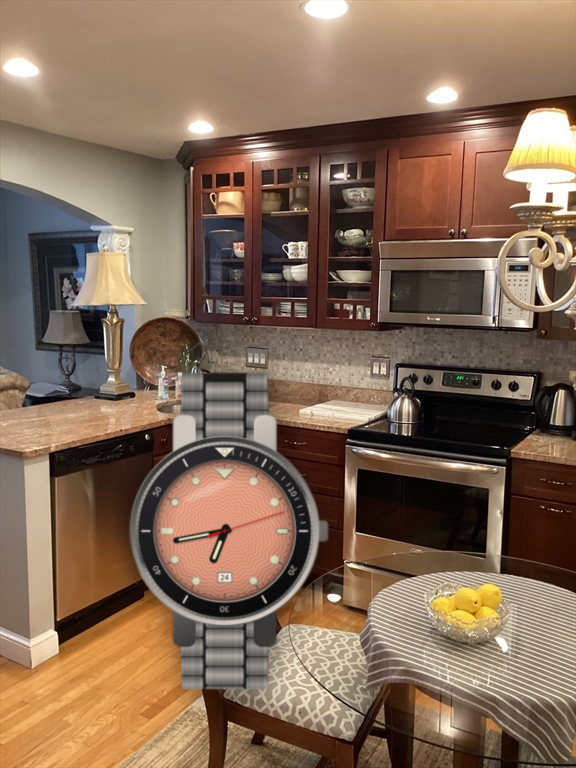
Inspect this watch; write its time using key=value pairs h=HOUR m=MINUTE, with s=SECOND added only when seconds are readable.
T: h=6 m=43 s=12
